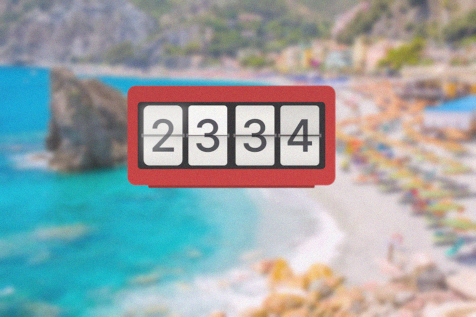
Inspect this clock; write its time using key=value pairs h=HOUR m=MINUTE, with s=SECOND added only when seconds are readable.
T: h=23 m=34
